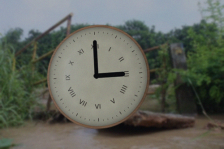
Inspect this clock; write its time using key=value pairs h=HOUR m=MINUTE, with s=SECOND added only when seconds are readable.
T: h=3 m=0
